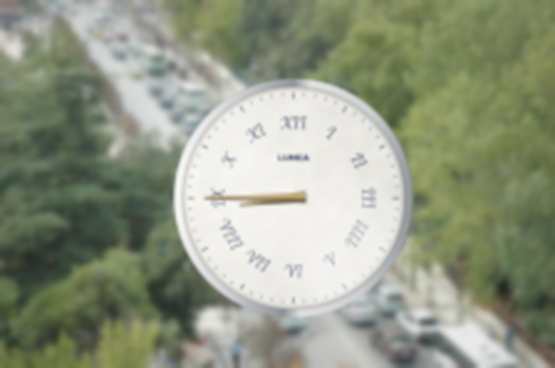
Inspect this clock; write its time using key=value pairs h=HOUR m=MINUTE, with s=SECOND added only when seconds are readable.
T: h=8 m=45
